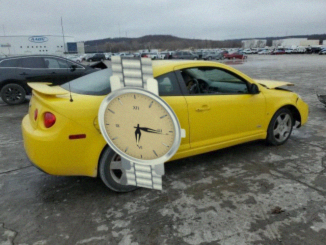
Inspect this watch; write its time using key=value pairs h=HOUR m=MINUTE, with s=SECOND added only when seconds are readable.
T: h=6 m=16
